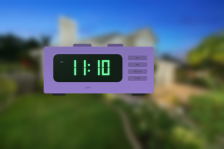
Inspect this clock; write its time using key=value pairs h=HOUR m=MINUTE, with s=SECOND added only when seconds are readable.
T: h=11 m=10
